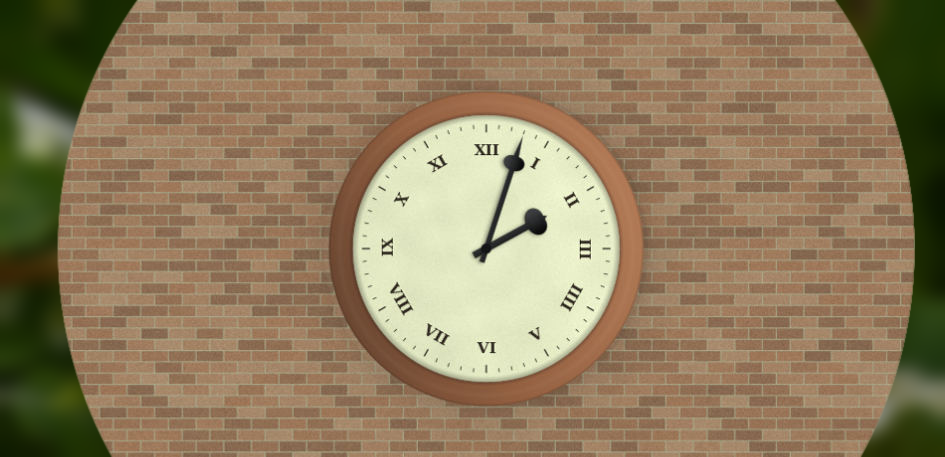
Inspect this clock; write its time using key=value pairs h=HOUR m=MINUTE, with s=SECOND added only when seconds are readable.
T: h=2 m=3
